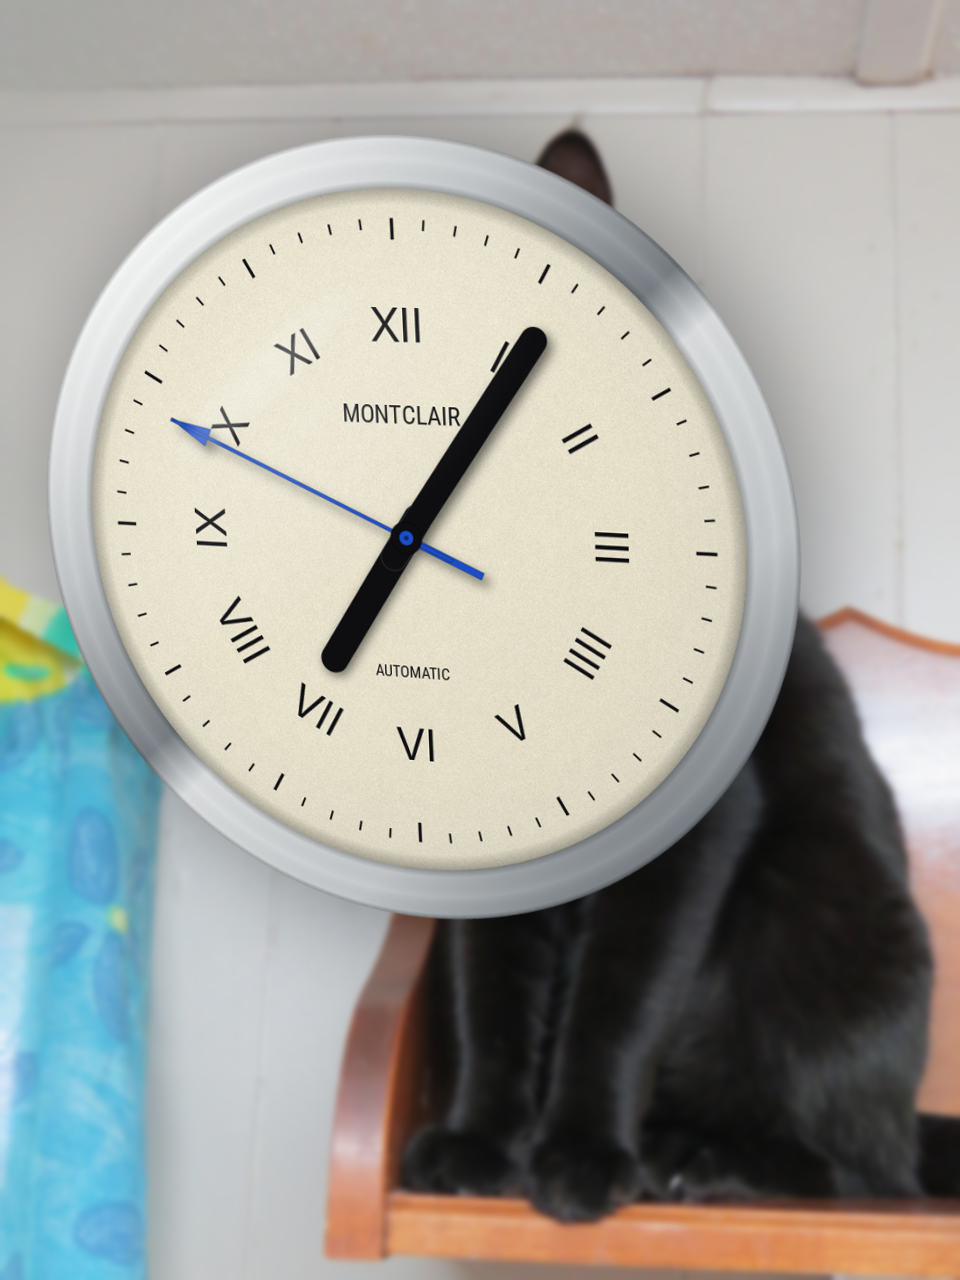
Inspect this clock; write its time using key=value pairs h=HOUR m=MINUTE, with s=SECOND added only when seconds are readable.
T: h=7 m=5 s=49
